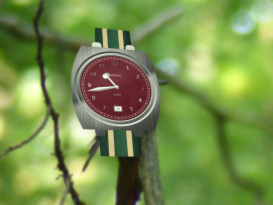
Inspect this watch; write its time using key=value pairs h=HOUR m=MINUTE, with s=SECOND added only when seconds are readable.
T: h=10 m=43
